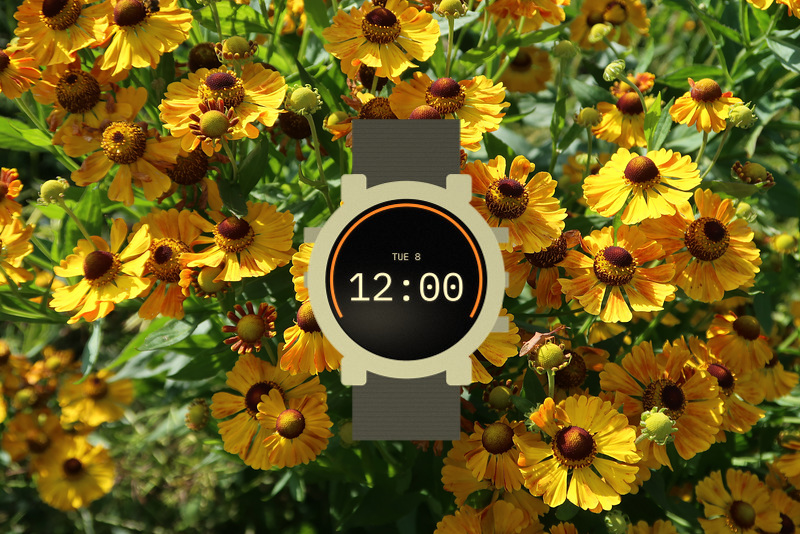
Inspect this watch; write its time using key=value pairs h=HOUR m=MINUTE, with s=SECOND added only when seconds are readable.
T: h=12 m=0
